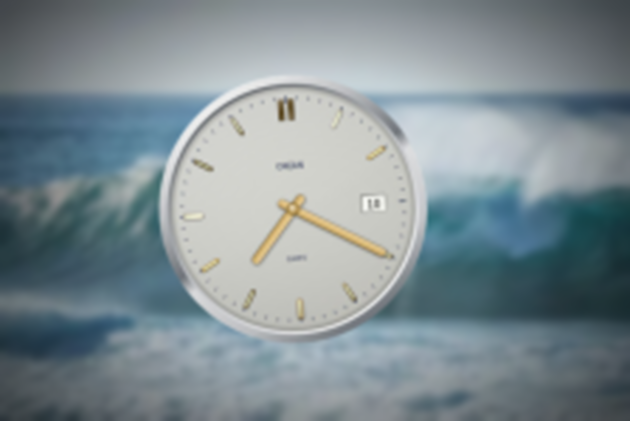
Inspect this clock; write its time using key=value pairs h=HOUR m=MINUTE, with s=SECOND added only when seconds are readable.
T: h=7 m=20
